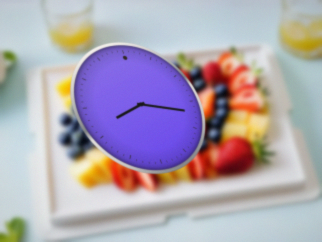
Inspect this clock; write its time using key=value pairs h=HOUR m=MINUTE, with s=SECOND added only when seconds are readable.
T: h=8 m=17
